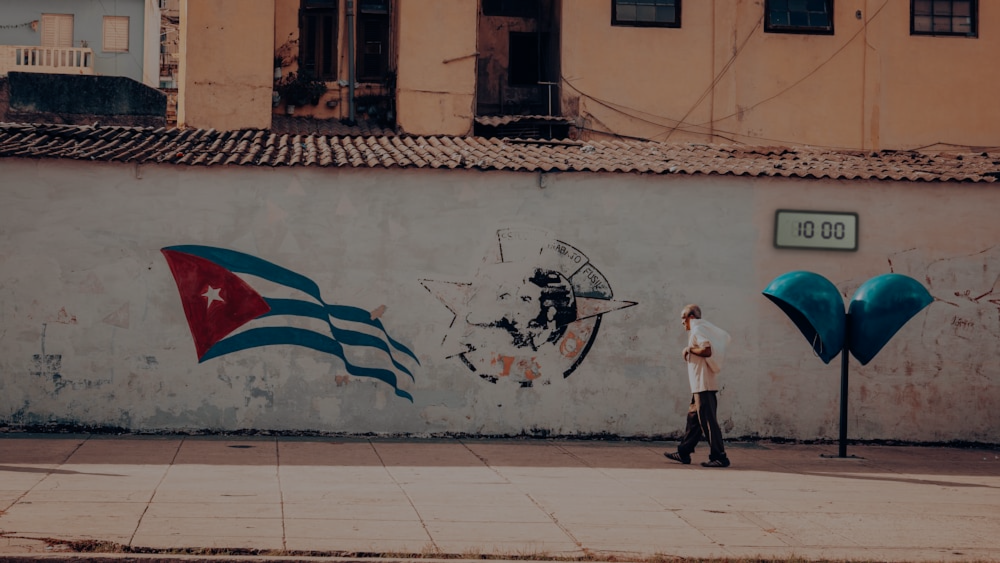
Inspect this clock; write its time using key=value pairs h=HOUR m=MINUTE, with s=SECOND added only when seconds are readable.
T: h=10 m=0
